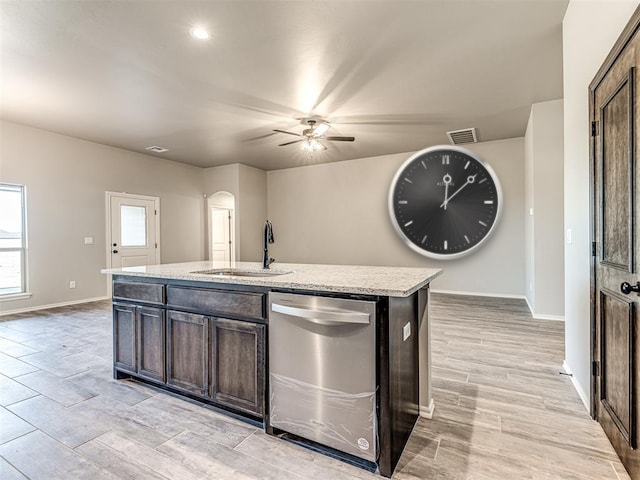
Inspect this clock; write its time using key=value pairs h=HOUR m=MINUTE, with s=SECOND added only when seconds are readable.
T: h=12 m=8
